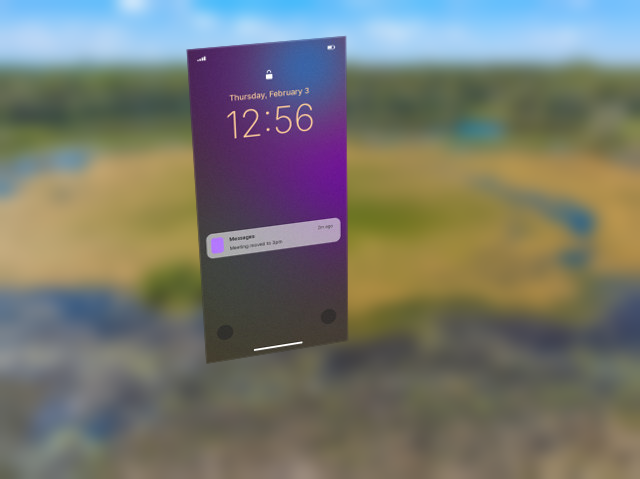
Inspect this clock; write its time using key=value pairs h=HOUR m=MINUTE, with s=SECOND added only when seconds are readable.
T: h=12 m=56
